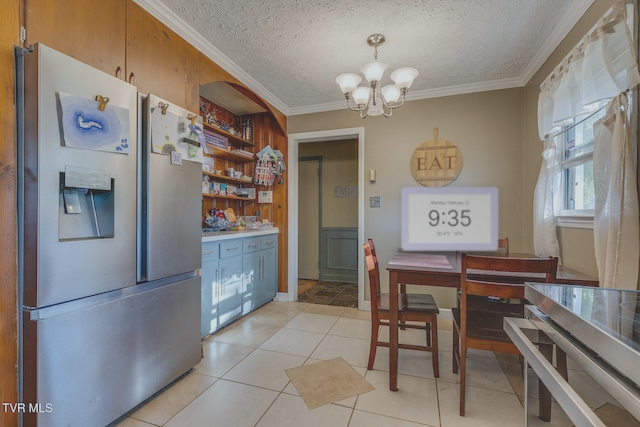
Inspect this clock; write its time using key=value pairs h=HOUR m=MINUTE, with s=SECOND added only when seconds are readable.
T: h=9 m=35
